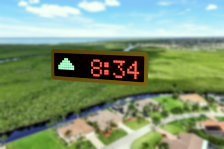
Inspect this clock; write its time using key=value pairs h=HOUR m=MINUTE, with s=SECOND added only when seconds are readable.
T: h=8 m=34
